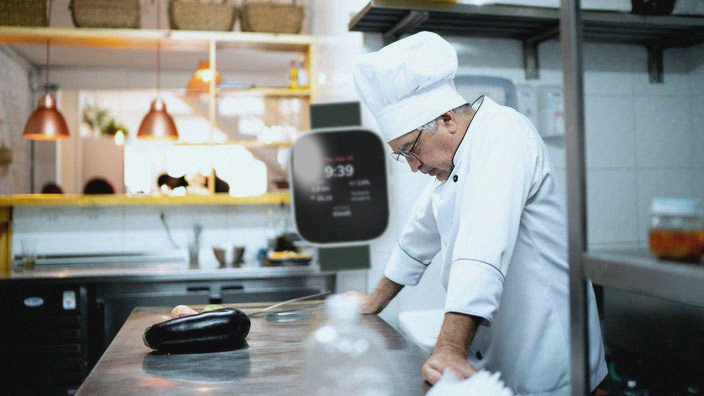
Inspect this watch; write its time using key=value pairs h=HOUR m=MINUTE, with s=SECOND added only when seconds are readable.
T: h=9 m=39
